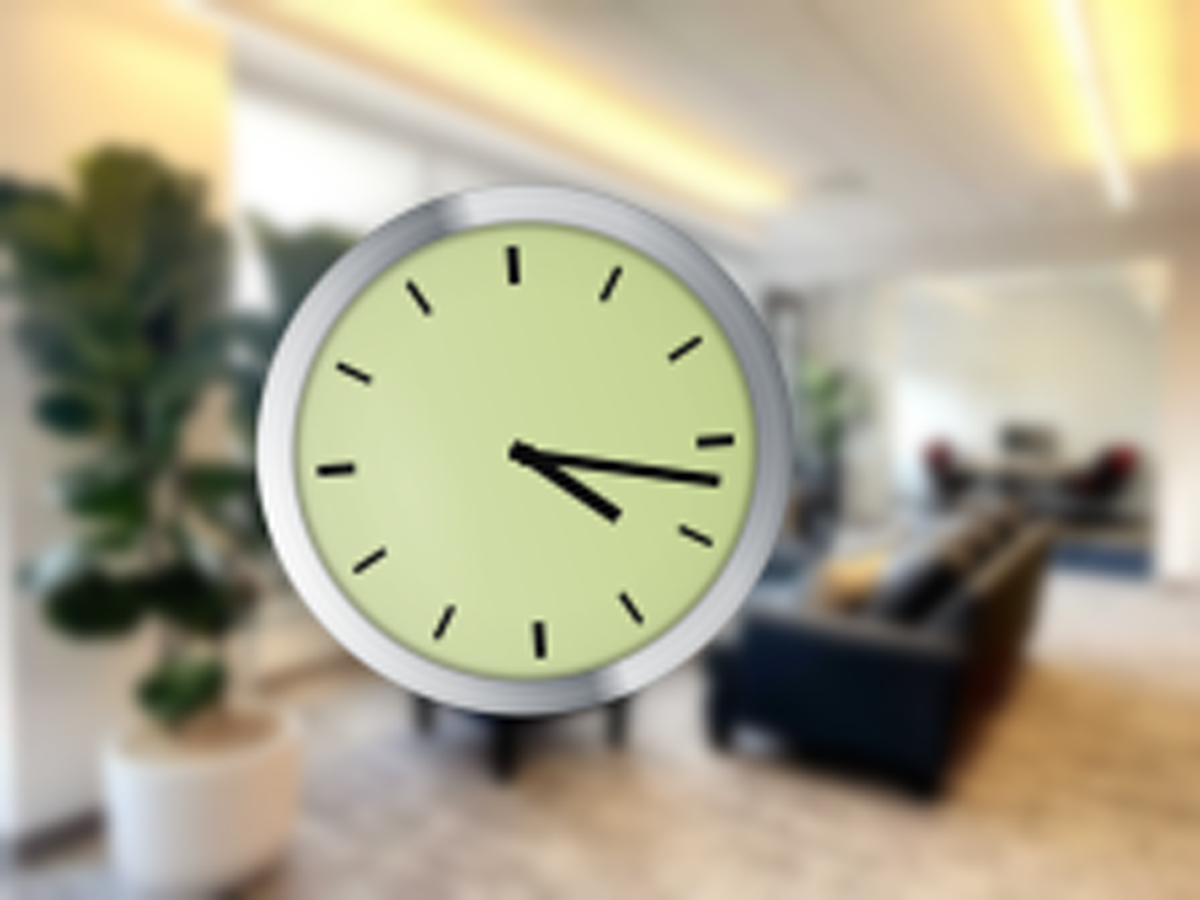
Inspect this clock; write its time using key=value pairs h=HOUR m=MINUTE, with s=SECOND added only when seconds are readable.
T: h=4 m=17
